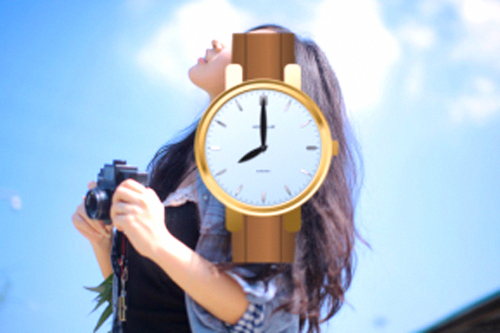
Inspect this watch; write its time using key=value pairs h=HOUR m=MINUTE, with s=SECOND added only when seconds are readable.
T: h=8 m=0
